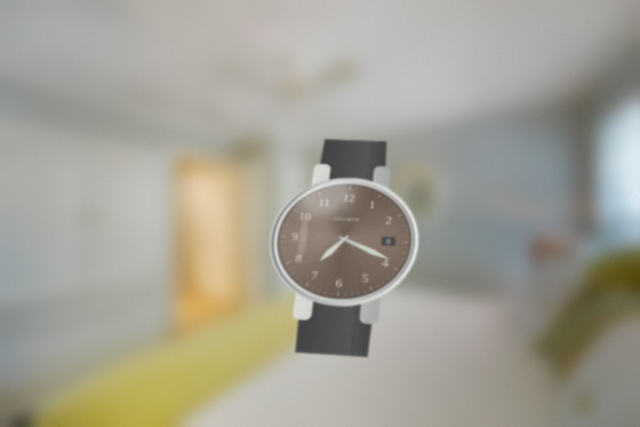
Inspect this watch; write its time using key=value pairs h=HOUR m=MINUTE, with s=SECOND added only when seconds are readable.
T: h=7 m=19
